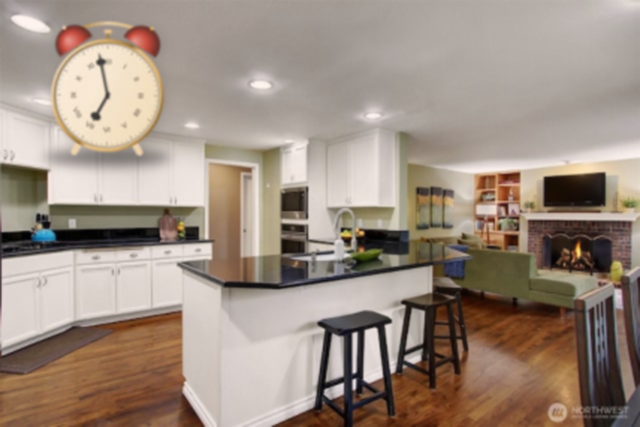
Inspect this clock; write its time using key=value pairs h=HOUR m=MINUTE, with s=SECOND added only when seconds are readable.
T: h=6 m=58
